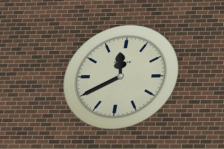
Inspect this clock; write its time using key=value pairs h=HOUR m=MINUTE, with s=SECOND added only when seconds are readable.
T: h=11 m=40
